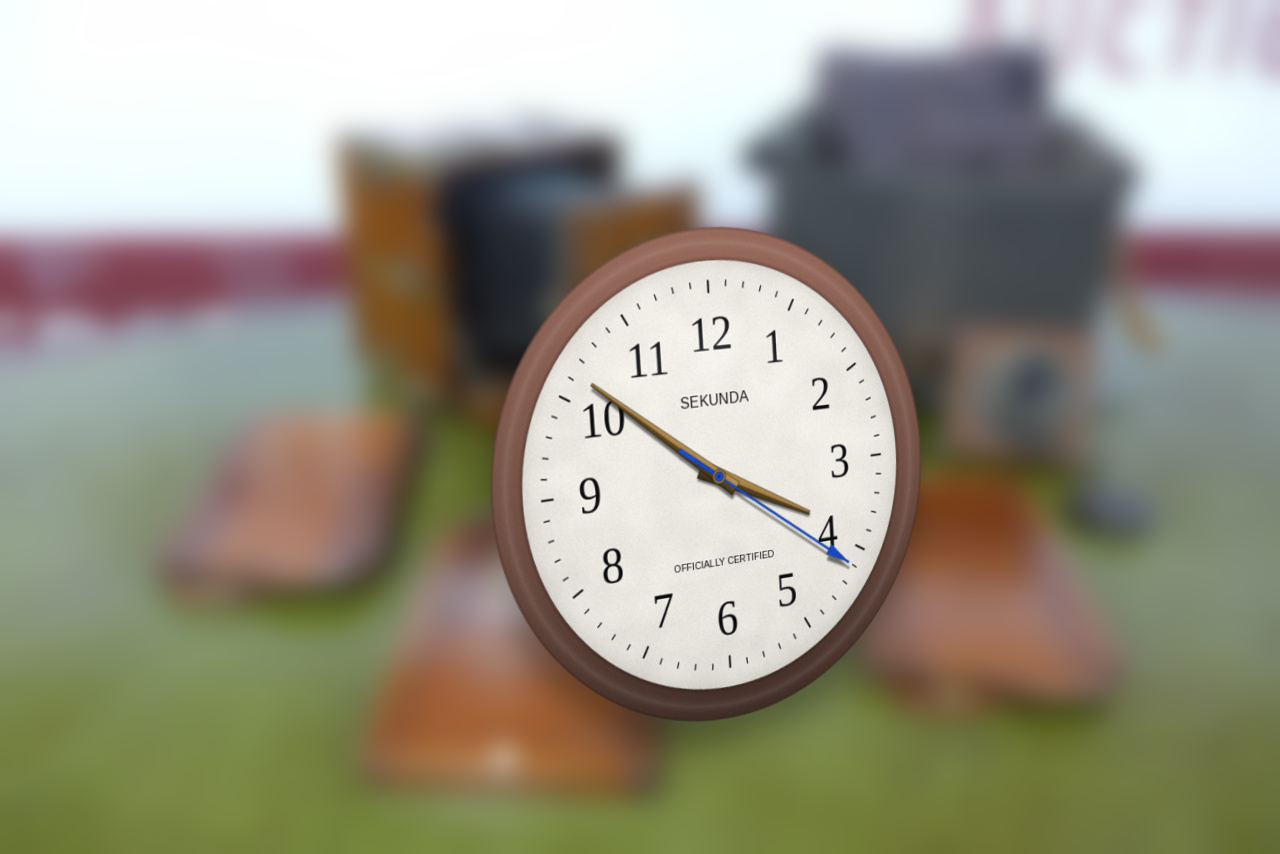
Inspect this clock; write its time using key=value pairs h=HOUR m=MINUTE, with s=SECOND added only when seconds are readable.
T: h=3 m=51 s=21
